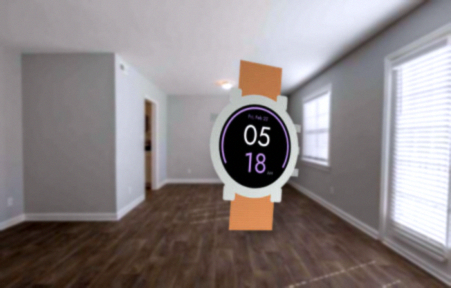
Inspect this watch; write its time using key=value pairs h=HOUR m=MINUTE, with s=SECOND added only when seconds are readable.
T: h=5 m=18
